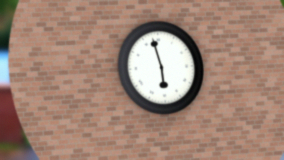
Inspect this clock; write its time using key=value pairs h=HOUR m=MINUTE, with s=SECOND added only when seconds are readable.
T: h=5 m=58
